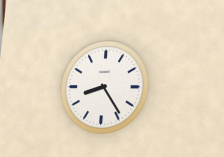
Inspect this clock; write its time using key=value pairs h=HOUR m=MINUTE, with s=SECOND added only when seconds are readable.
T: h=8 m=24
